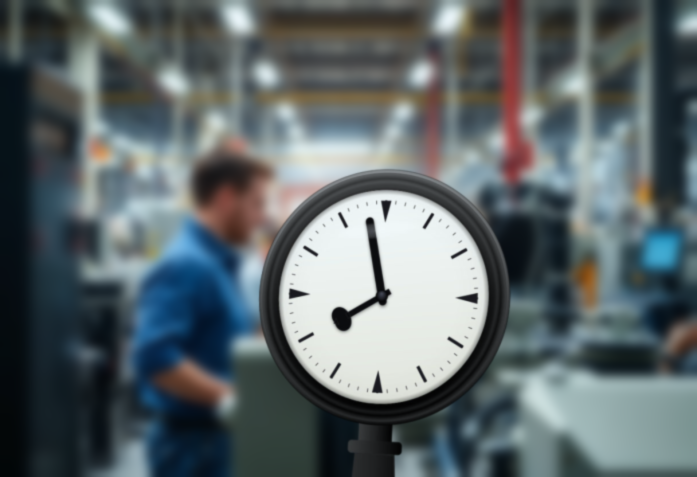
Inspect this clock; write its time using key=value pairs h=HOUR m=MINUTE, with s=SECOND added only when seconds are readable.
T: h=7 m=58
